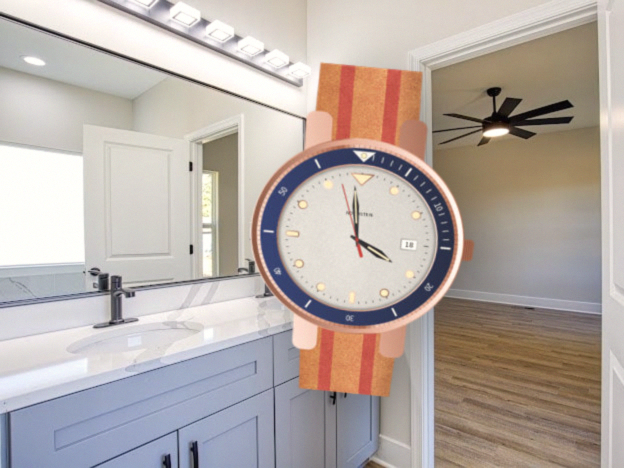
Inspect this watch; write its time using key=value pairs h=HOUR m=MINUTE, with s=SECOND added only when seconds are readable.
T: h=3 m=58 s=57
